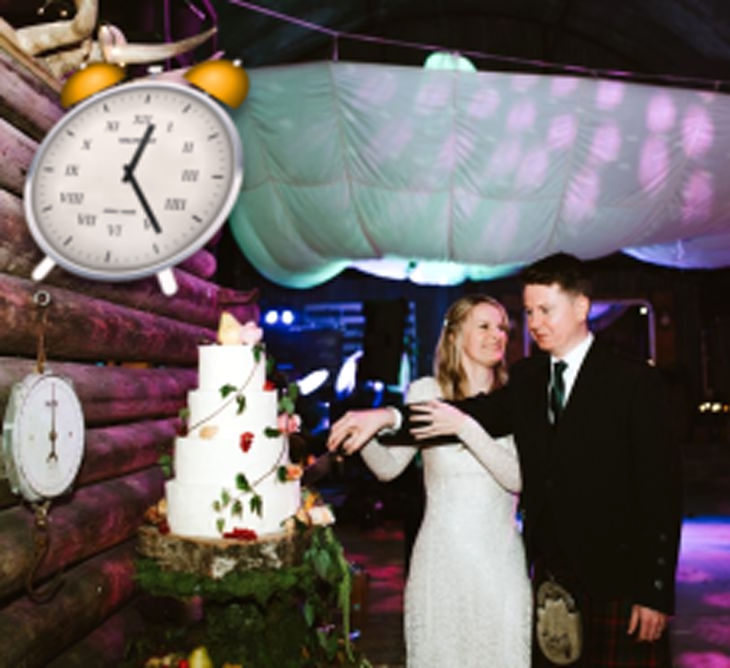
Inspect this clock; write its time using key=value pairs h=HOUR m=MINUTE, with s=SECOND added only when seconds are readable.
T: h=12 m=24
